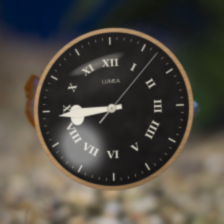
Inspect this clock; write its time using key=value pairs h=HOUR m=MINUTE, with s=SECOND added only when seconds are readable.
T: h=8 m=44 s=7
